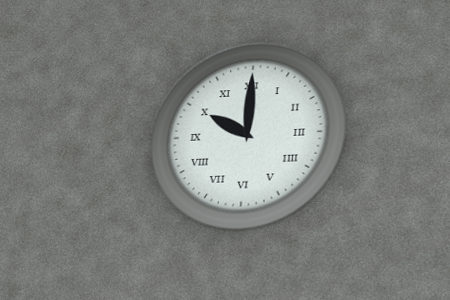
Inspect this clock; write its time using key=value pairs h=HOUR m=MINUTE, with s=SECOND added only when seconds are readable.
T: h=10 m=0
